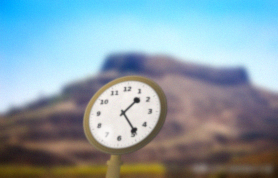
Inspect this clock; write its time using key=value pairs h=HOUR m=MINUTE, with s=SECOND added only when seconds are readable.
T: h=1 m=24
